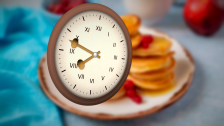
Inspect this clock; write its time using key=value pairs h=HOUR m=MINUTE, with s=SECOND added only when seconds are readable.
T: h=7 m=48
